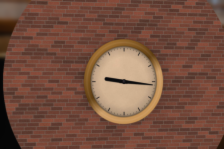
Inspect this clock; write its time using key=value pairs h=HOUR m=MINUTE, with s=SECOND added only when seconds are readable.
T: h=9 m=16
